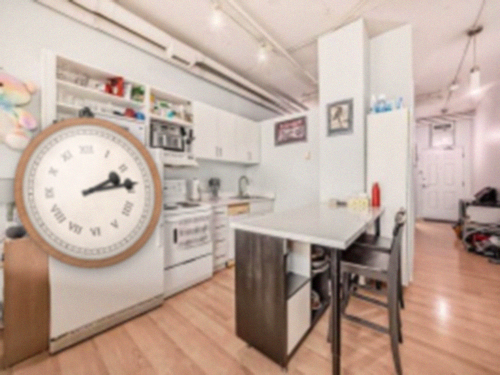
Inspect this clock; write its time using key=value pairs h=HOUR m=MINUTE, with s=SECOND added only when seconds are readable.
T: h=2 m=14
